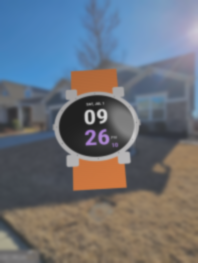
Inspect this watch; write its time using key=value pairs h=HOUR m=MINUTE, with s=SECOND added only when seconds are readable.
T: h=9 m=26
